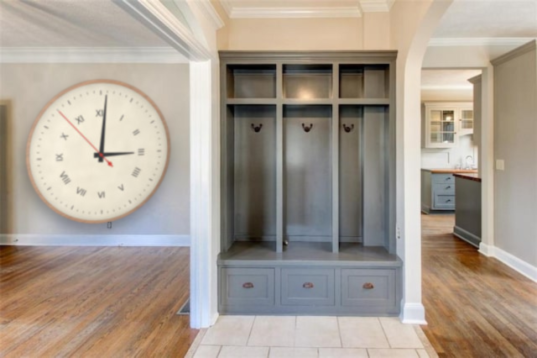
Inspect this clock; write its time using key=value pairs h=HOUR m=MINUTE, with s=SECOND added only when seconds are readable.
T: h=3 m=0 s=53
